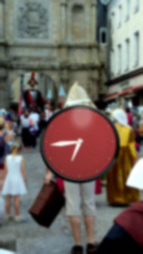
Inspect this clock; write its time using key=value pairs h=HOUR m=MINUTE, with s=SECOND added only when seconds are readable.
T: h=6 m=44
